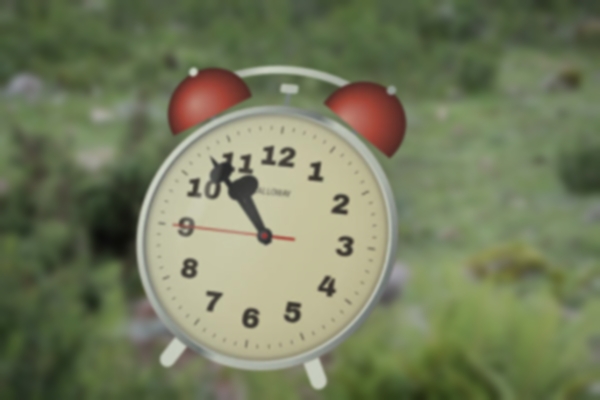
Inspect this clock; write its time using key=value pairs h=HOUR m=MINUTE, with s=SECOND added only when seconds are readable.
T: h=10 m=52 s=45
